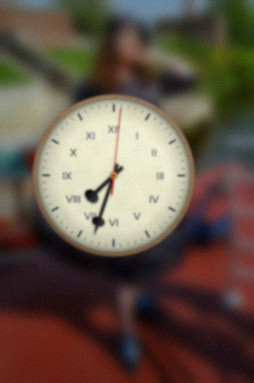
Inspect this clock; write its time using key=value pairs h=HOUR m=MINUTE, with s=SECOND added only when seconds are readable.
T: h=7 m=33 s=1
